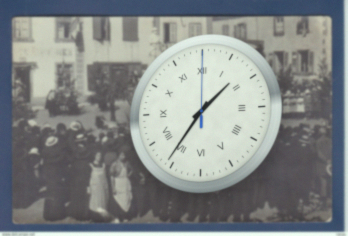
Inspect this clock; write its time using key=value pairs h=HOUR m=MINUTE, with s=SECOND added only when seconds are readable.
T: h=1 m=36 s=0
